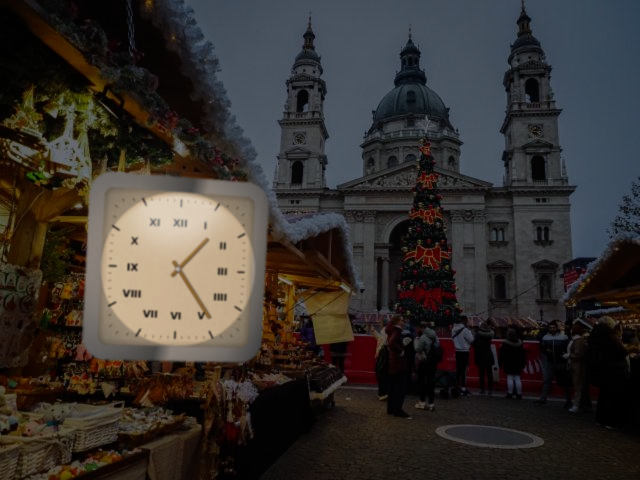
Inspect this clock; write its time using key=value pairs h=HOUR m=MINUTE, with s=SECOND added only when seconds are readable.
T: h=1 m=24
